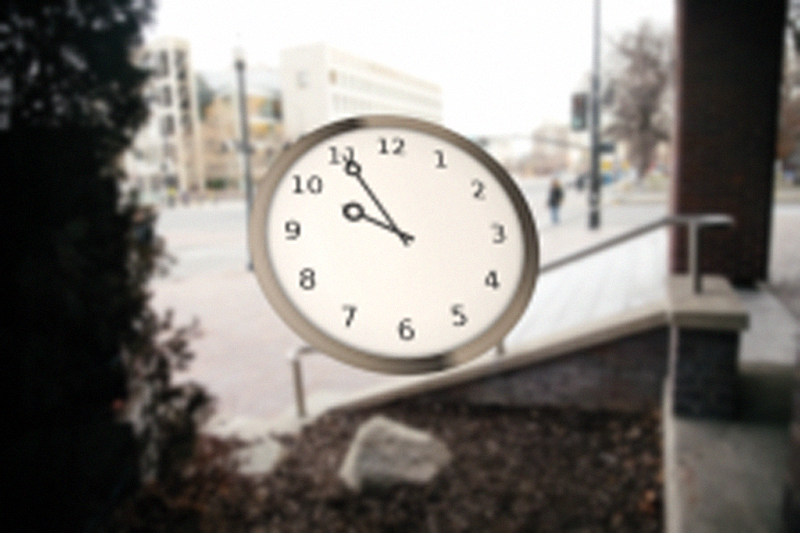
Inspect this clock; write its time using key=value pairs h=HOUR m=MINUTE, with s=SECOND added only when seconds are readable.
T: h=9 m=55
